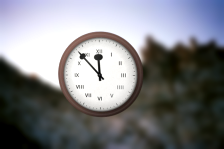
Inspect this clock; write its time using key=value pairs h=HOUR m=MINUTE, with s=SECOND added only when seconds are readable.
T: h=11 m=53
